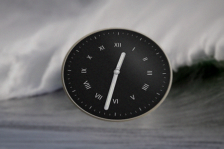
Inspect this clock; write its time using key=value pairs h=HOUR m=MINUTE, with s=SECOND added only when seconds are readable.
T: h=12 m=32
